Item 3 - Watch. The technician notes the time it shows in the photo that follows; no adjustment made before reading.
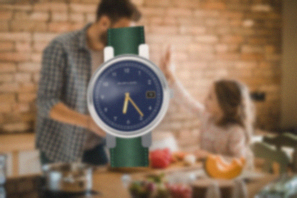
6:24
